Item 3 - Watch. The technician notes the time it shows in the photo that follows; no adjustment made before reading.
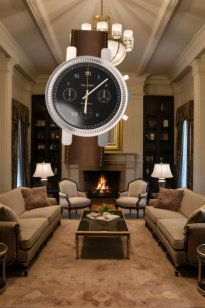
6:08
